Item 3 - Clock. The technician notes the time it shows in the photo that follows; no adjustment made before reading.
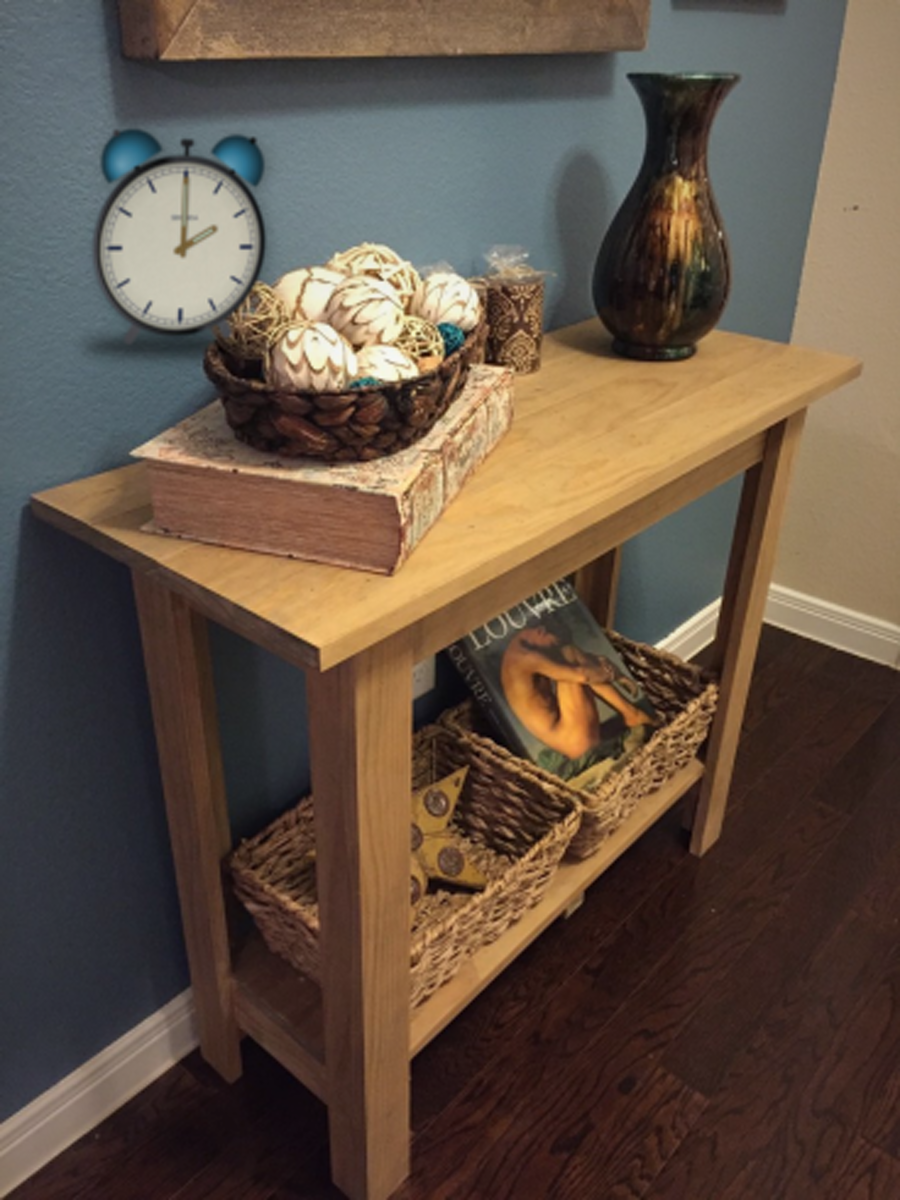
2:00
